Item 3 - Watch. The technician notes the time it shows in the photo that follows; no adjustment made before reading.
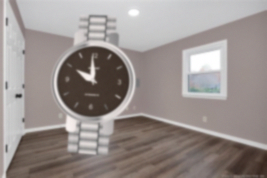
9:59
